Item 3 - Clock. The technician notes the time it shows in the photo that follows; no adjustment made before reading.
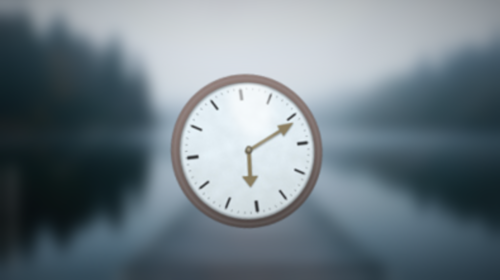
6:11
